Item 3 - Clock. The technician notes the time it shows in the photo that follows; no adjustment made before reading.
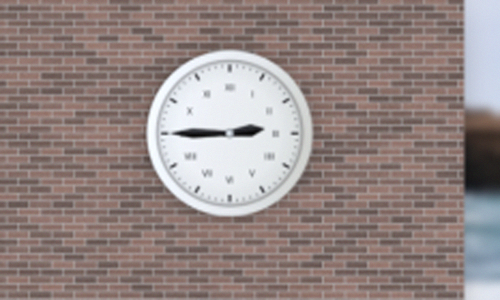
2:45
